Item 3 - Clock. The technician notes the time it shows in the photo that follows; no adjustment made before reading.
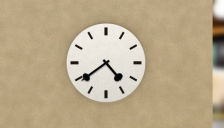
4:39
